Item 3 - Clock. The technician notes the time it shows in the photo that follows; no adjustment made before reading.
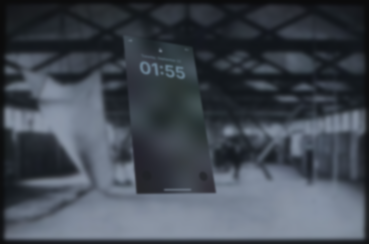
1:55
